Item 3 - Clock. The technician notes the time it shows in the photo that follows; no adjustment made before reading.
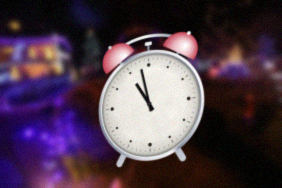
10:58
